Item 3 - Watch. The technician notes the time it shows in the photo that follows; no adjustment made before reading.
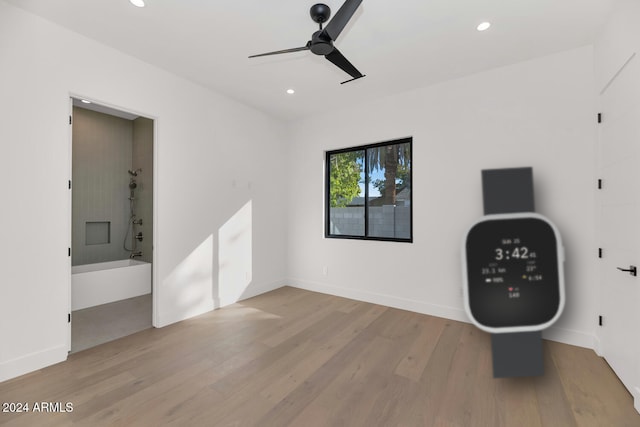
3:42
